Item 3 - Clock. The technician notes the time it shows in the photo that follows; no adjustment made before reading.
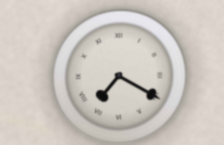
7:20
